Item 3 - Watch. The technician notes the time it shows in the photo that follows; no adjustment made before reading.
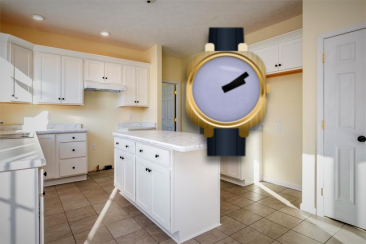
2:09
